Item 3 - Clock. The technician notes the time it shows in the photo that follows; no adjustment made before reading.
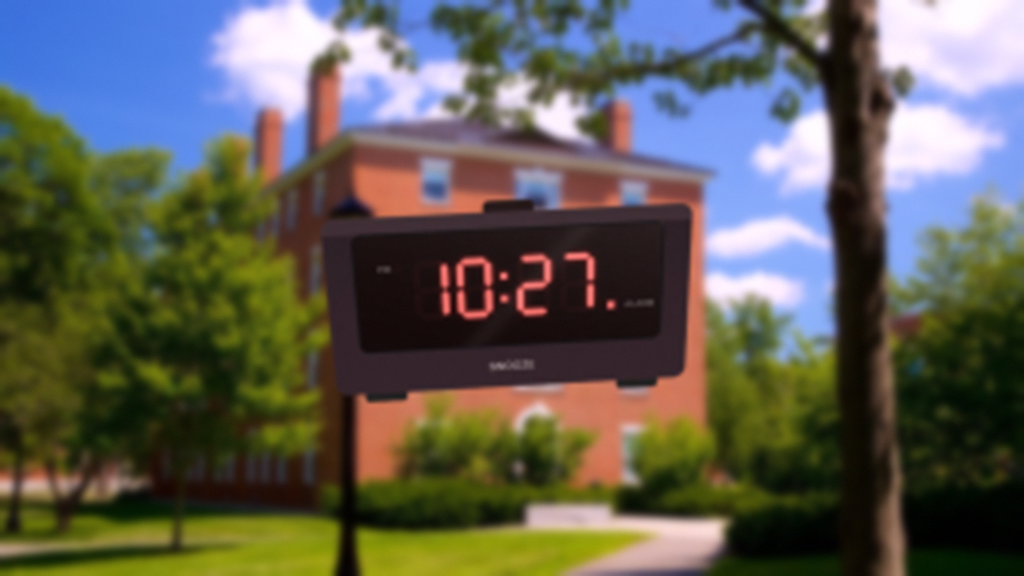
10:27
